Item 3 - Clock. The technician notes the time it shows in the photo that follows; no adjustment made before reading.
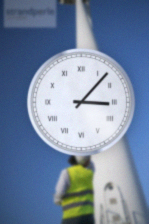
3:07
